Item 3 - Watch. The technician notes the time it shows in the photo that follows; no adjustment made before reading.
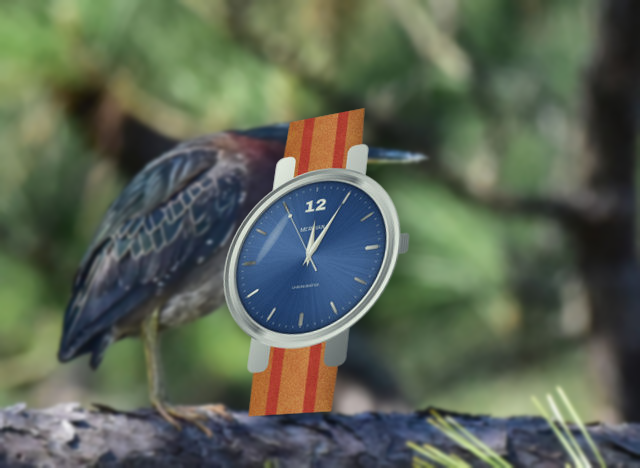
12:04:55
